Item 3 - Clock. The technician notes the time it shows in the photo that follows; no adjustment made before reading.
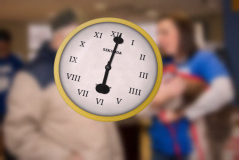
6:01
